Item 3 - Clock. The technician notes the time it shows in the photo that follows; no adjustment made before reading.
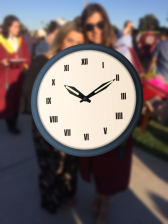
10:10
